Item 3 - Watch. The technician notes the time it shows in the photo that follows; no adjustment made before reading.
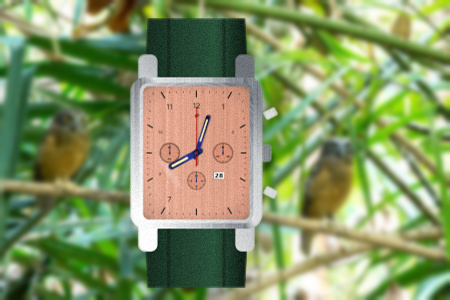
8:03
